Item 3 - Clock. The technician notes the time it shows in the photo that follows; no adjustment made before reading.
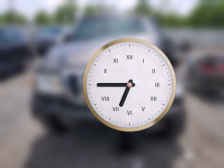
6:45
